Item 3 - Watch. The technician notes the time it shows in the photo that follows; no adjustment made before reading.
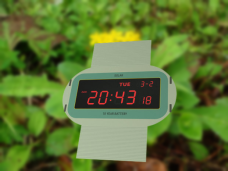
20:43:18
